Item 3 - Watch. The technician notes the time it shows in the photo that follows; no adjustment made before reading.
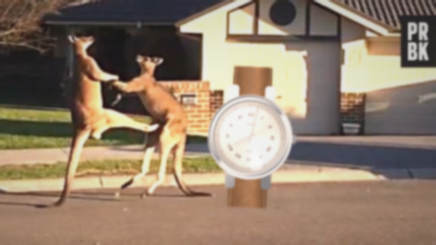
8:02
